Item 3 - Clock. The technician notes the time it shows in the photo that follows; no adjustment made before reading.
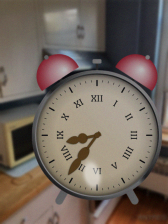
8:36
